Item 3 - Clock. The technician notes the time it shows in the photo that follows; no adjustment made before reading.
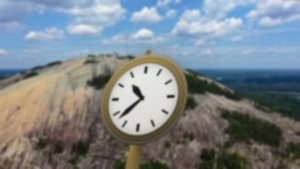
10:38
